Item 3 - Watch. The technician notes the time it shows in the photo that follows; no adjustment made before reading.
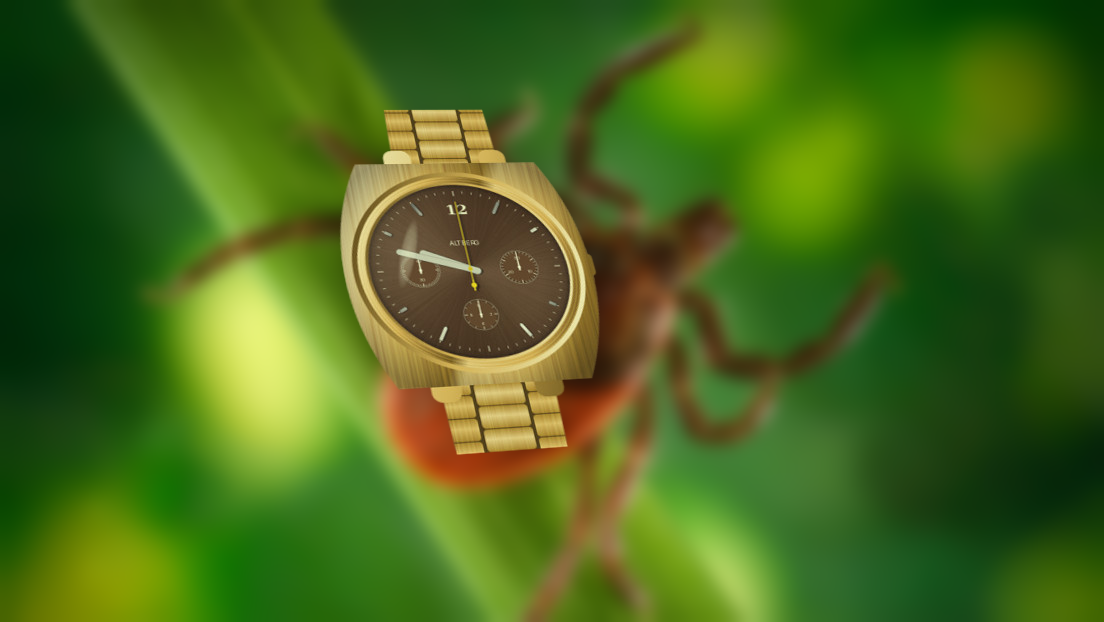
9:48
